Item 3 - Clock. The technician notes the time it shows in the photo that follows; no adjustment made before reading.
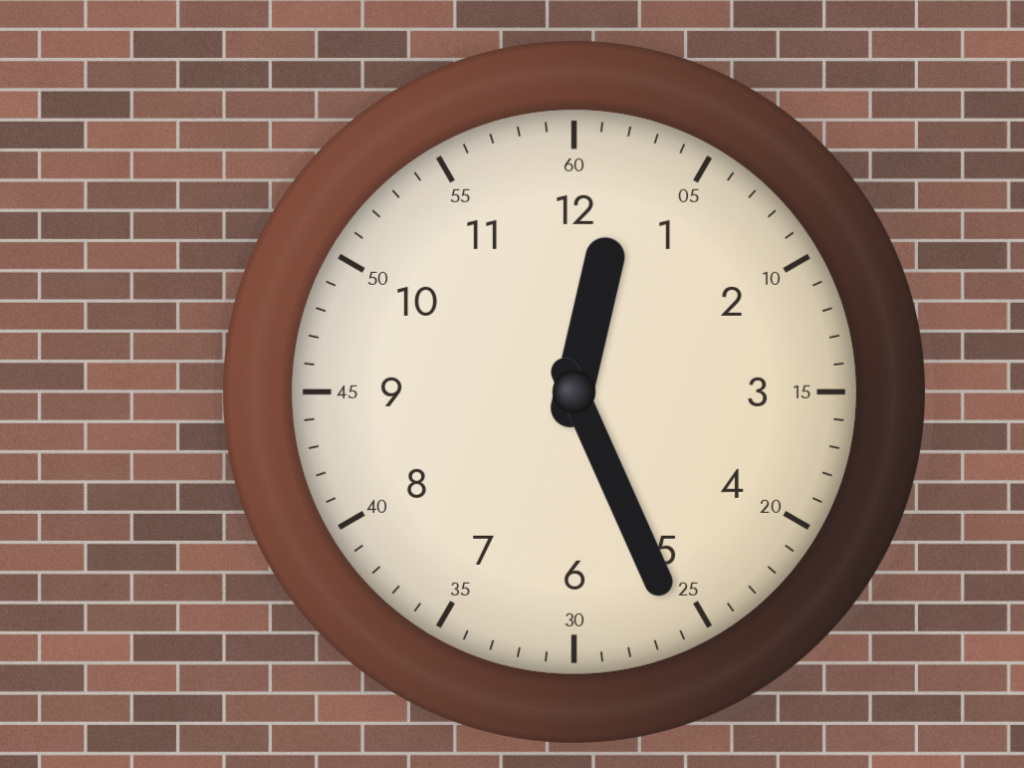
12:26
